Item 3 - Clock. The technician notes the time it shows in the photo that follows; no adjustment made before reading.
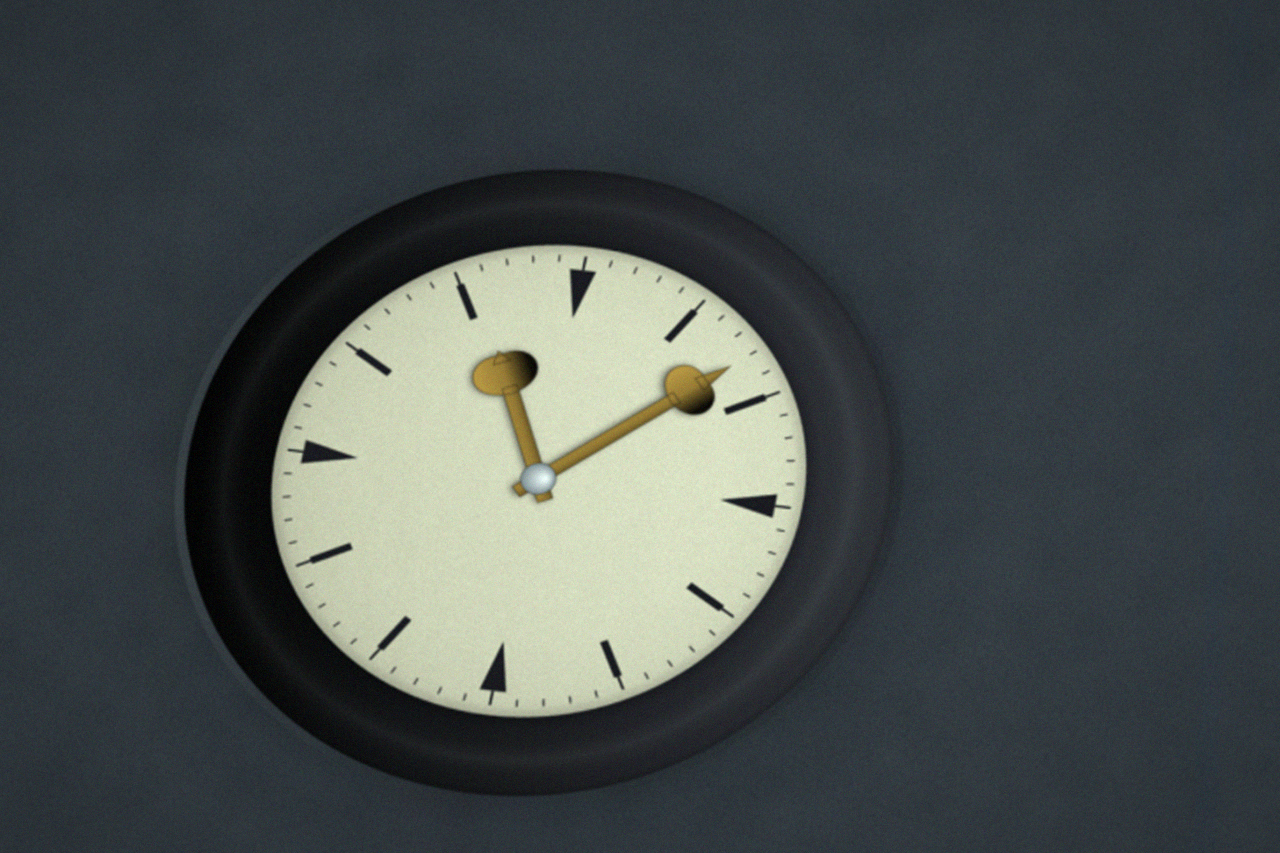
11:08
